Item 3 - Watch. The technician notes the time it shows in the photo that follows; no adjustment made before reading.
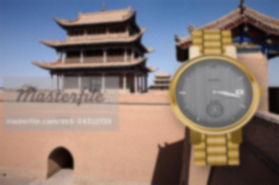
3:17
